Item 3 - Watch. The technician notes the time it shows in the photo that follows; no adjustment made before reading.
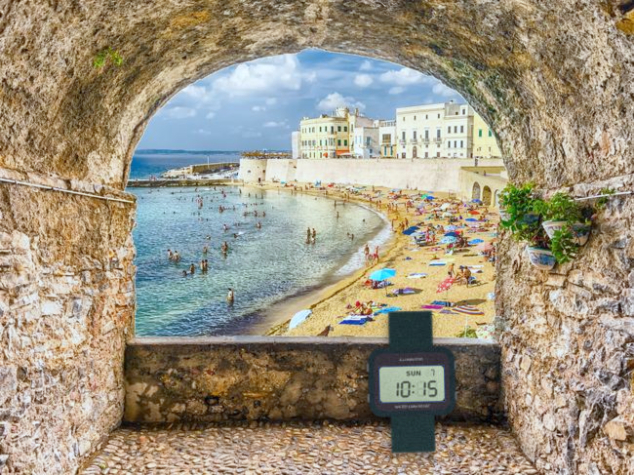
10:15
